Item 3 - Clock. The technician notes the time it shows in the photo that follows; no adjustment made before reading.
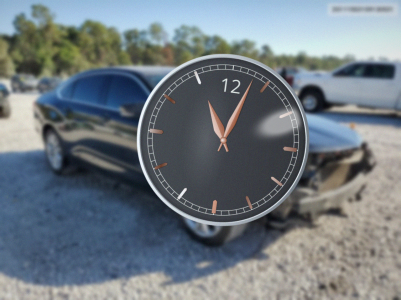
11:03
